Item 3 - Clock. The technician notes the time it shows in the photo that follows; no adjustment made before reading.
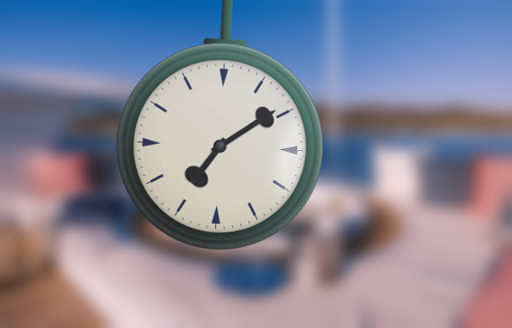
7:09
